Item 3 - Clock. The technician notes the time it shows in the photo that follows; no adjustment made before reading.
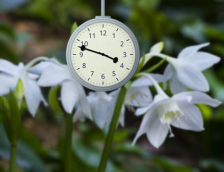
3:48
